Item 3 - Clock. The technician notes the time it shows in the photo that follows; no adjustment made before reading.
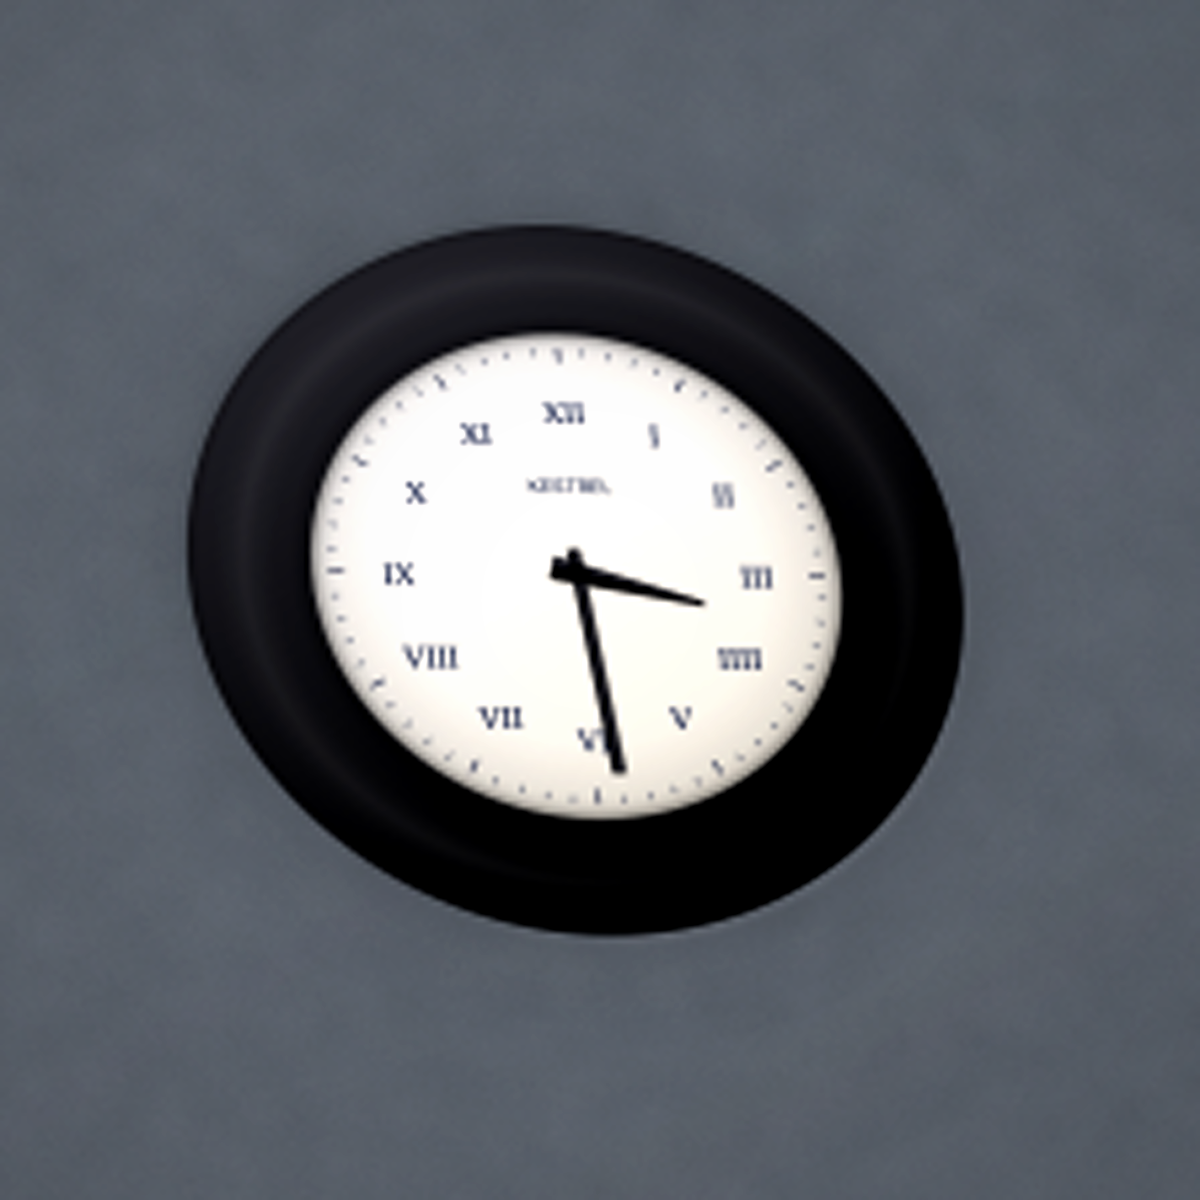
3:29
